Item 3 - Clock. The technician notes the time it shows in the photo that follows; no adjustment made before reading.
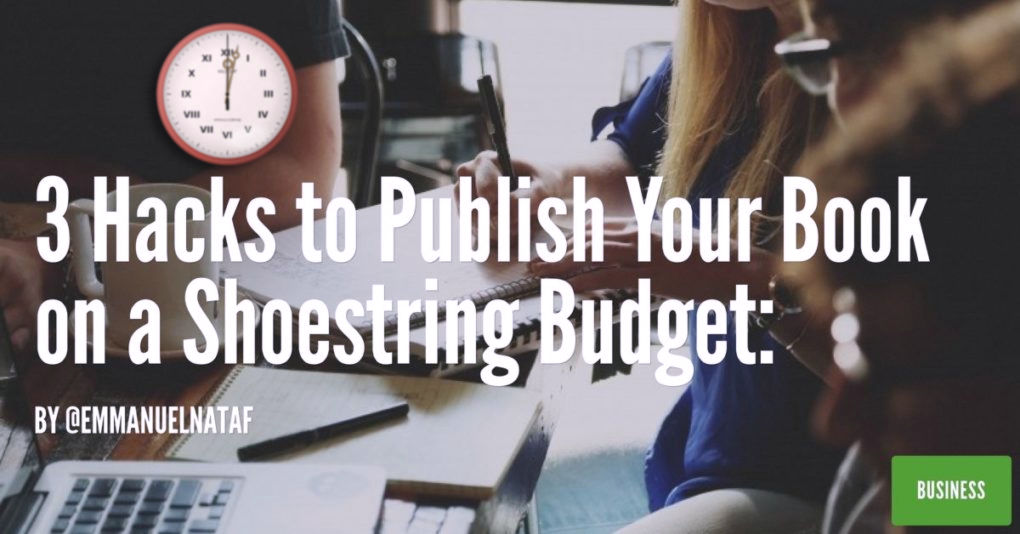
12:02:00
